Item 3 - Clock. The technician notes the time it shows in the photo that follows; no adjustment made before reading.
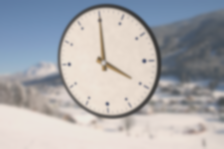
4:00
